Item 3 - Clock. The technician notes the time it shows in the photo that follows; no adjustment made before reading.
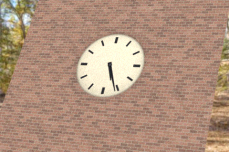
5:26
